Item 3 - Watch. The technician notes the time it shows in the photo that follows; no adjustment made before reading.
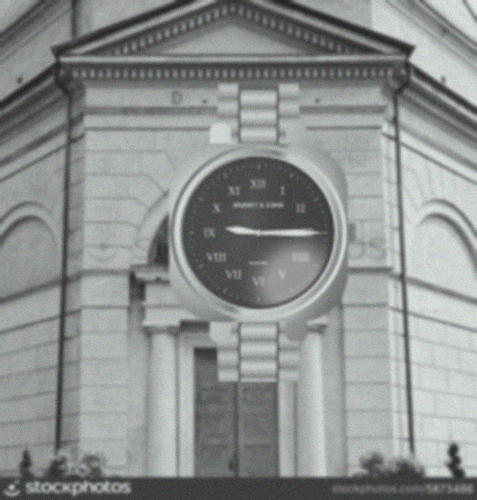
9:15
